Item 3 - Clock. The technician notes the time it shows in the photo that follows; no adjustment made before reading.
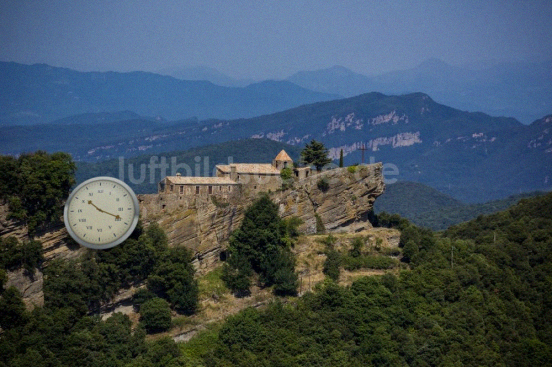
10:19
